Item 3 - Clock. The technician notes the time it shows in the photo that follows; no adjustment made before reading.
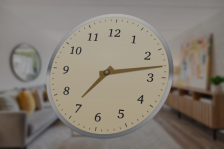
7:13
